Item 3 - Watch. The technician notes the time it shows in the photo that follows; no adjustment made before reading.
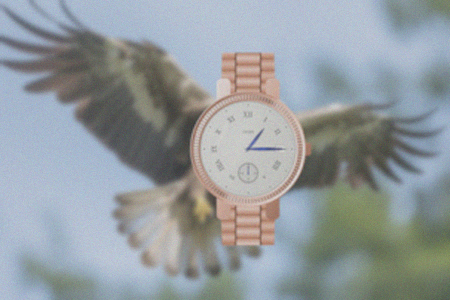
1:15
